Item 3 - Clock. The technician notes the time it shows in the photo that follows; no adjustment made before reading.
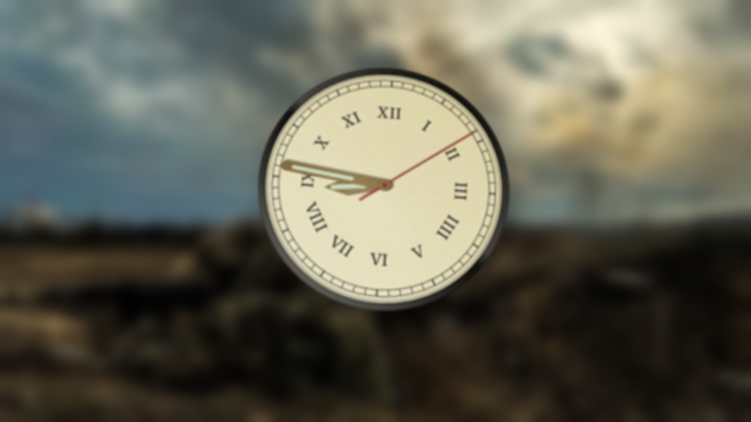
8:46:09
